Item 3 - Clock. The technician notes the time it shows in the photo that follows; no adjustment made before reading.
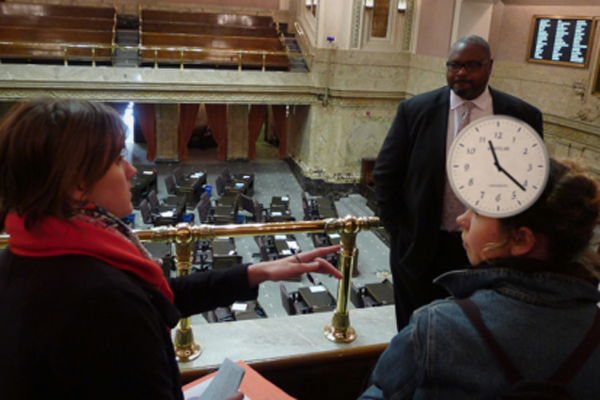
11:22
